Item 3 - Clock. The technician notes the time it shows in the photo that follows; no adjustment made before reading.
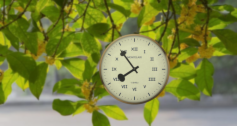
7:54
